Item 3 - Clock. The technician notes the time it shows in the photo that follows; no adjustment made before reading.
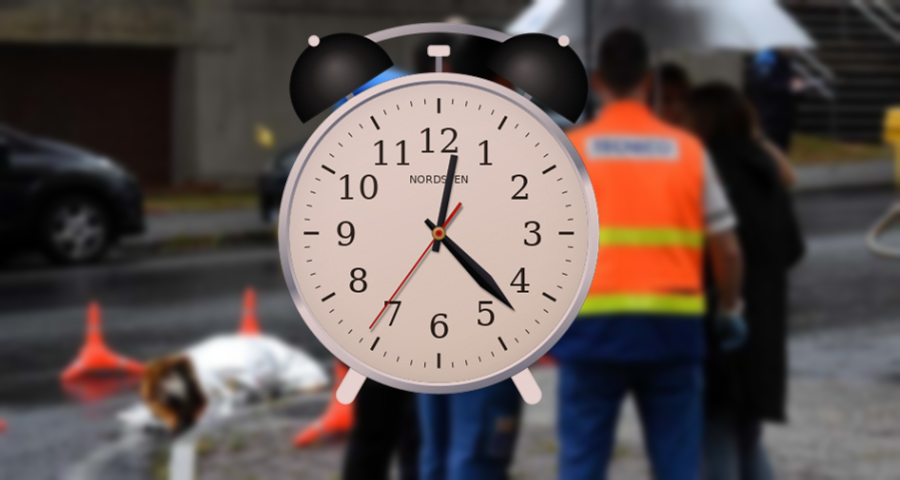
12:22:36
